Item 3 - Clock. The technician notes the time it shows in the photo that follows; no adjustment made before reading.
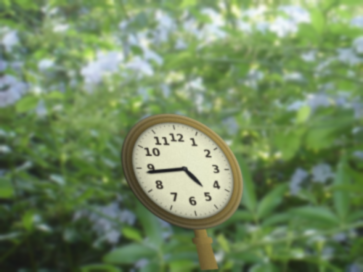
4:44
